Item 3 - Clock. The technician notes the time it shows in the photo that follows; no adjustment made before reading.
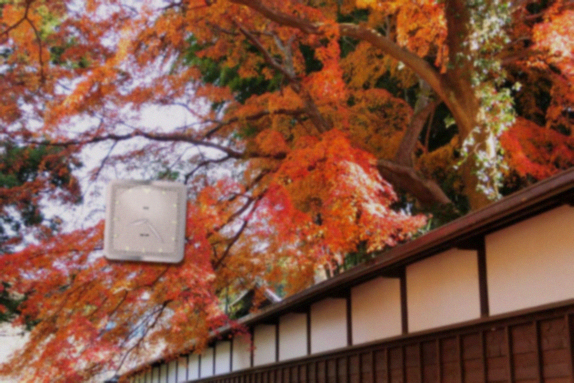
8:23
